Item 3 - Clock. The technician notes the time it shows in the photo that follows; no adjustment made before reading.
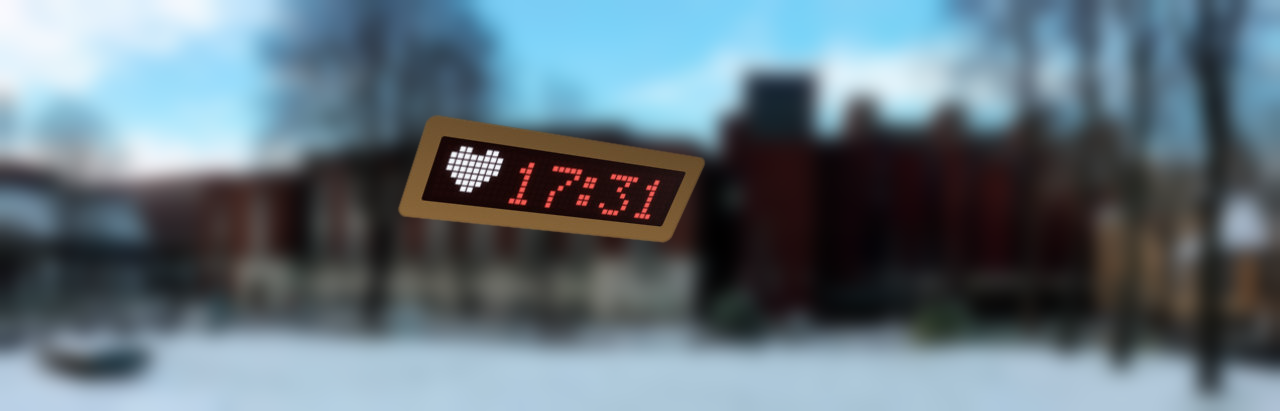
17:31
